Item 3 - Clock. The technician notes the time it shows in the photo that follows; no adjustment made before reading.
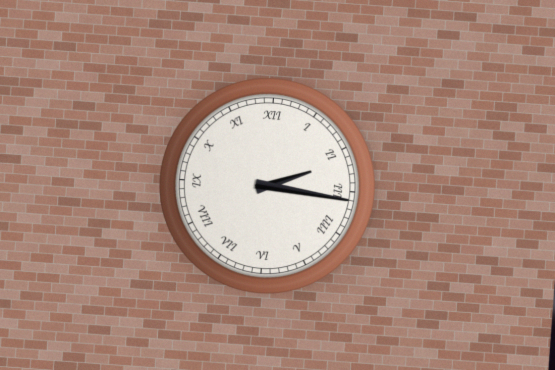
2:16
